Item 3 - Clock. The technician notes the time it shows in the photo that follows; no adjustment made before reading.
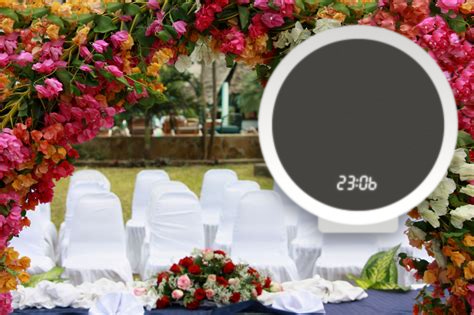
23:06
